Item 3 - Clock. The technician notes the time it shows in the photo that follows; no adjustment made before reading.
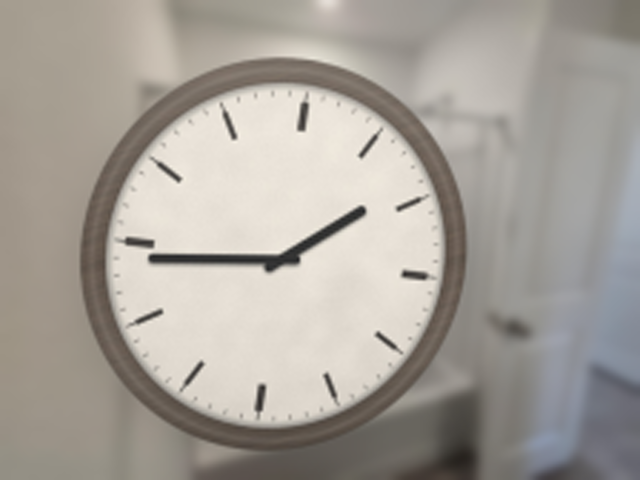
1:44
